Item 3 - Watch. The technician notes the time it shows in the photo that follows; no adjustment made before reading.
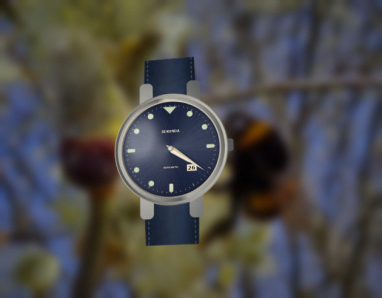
4:21
